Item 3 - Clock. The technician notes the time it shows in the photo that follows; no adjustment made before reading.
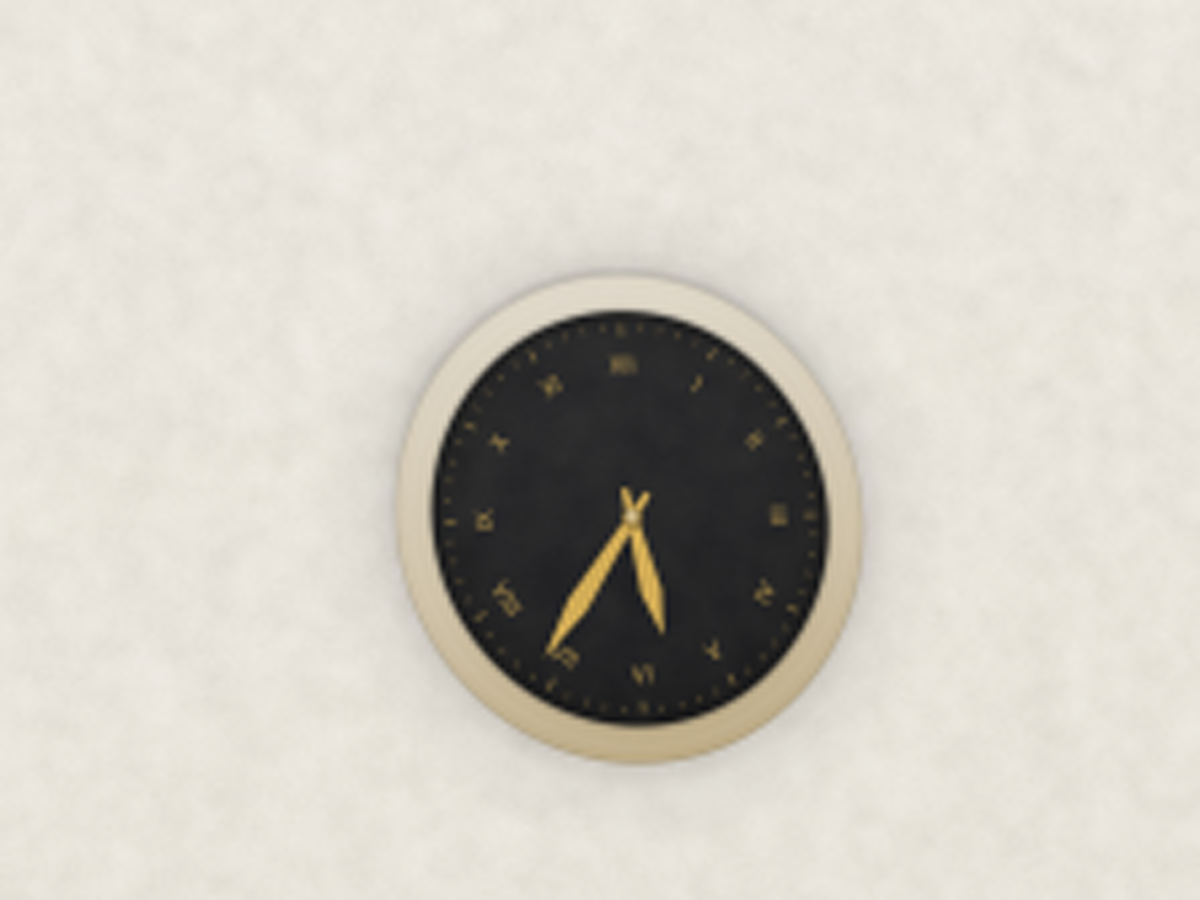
5:36
